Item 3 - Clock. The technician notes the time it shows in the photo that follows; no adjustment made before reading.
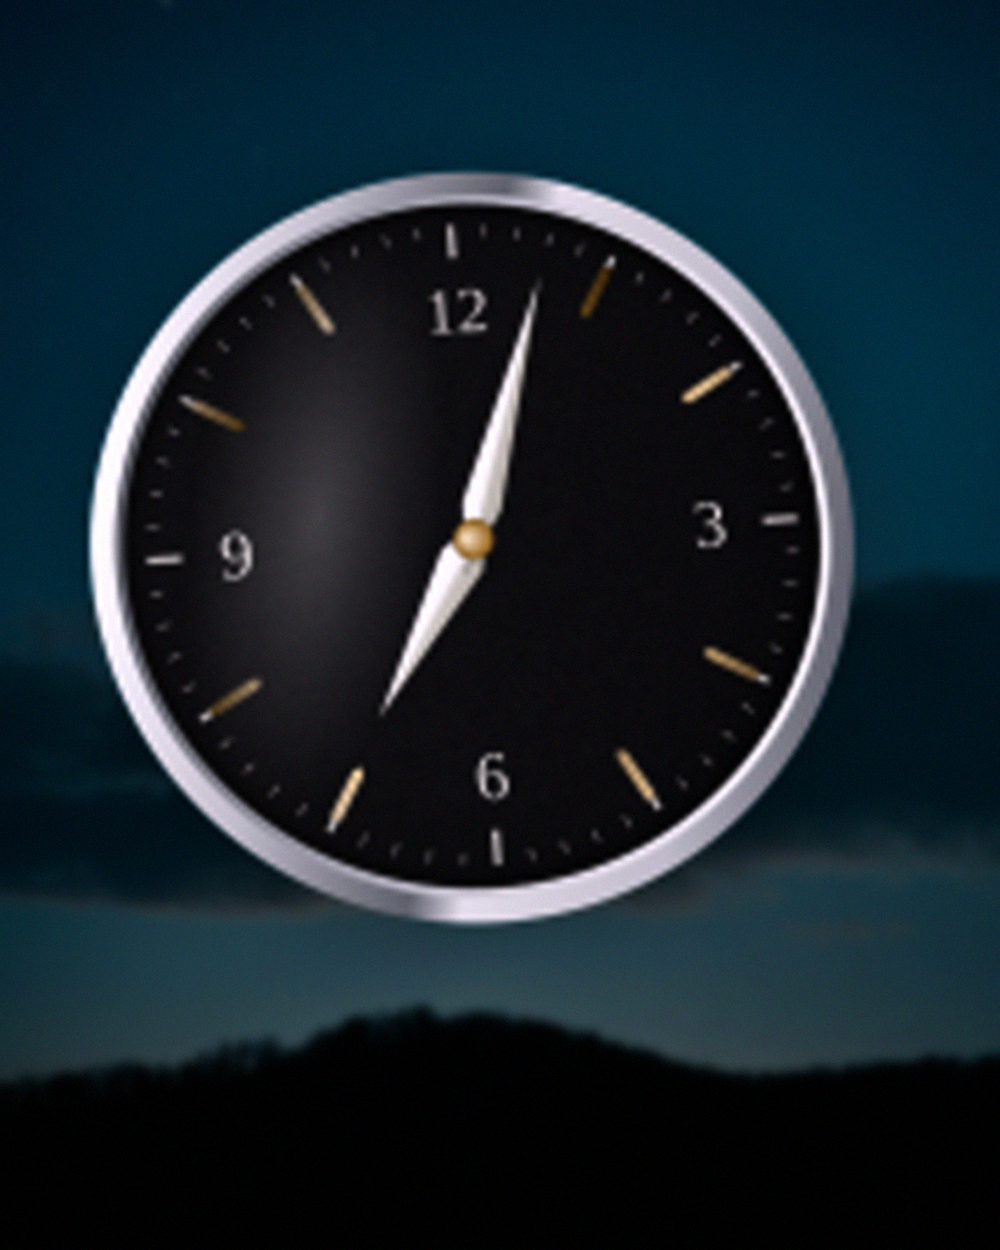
7:03
